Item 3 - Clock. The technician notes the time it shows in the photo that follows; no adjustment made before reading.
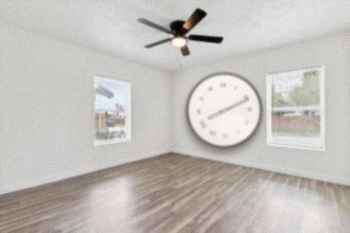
8:11
